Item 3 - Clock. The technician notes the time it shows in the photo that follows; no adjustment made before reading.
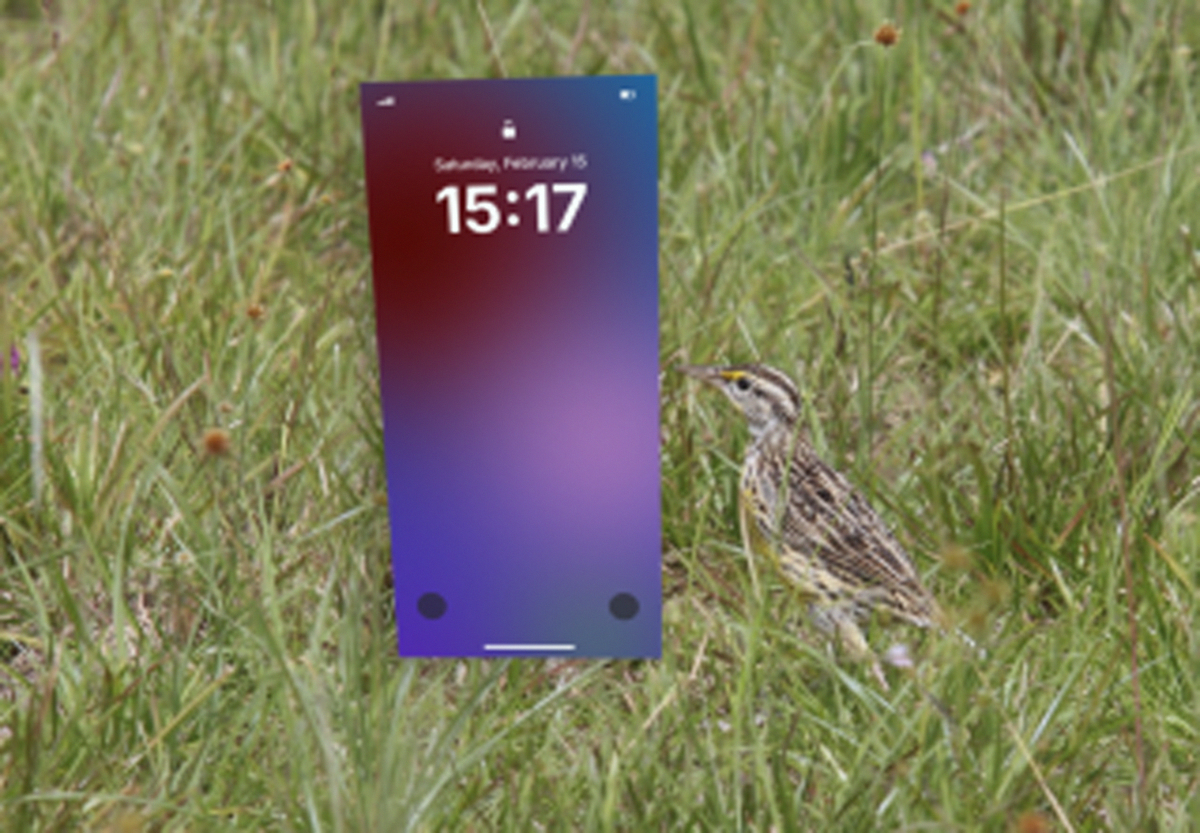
15:17
